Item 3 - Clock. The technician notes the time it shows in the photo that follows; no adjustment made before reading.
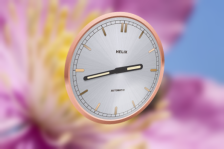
2:43
